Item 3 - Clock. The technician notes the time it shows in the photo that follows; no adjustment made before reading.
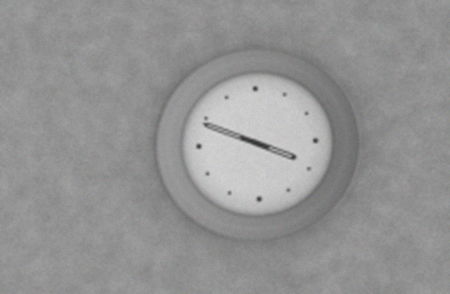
3:49
